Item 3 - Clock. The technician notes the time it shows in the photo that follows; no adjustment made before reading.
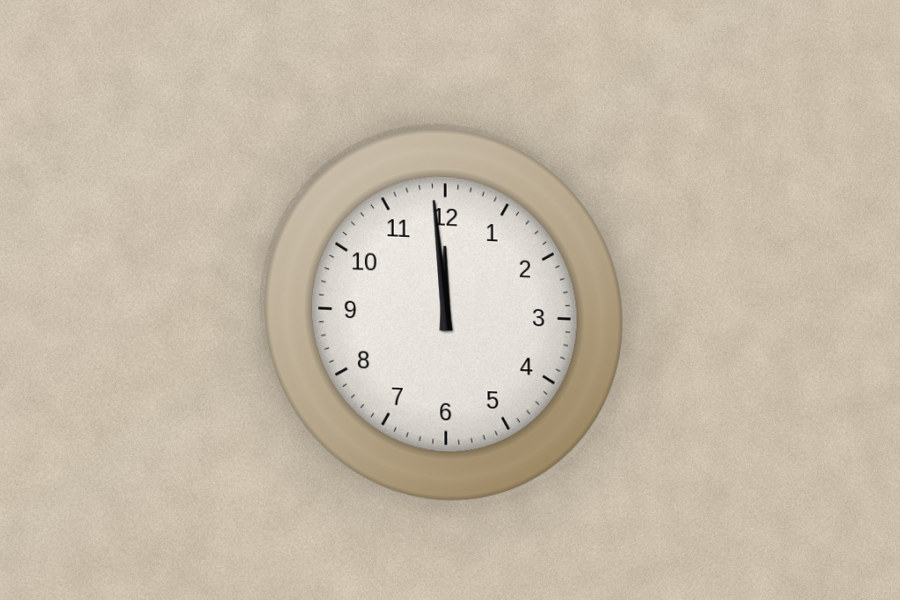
11:59
